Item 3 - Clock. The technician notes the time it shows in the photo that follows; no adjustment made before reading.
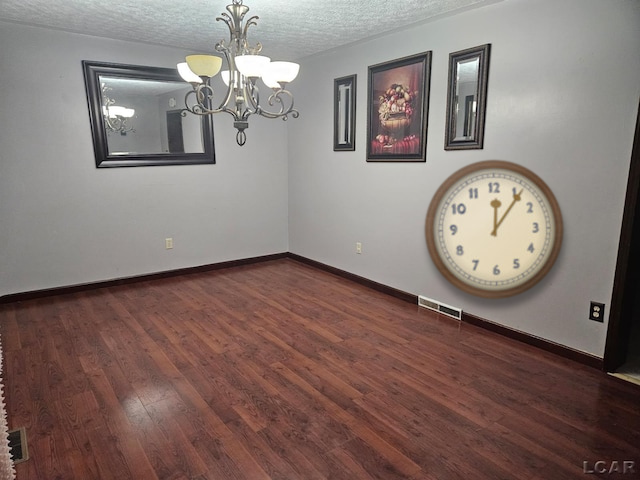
12:06
